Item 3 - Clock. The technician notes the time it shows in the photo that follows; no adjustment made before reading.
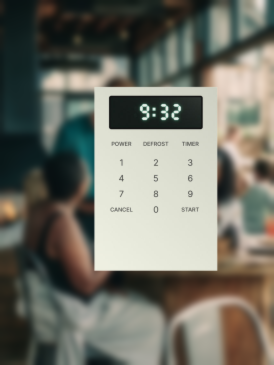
9:32
